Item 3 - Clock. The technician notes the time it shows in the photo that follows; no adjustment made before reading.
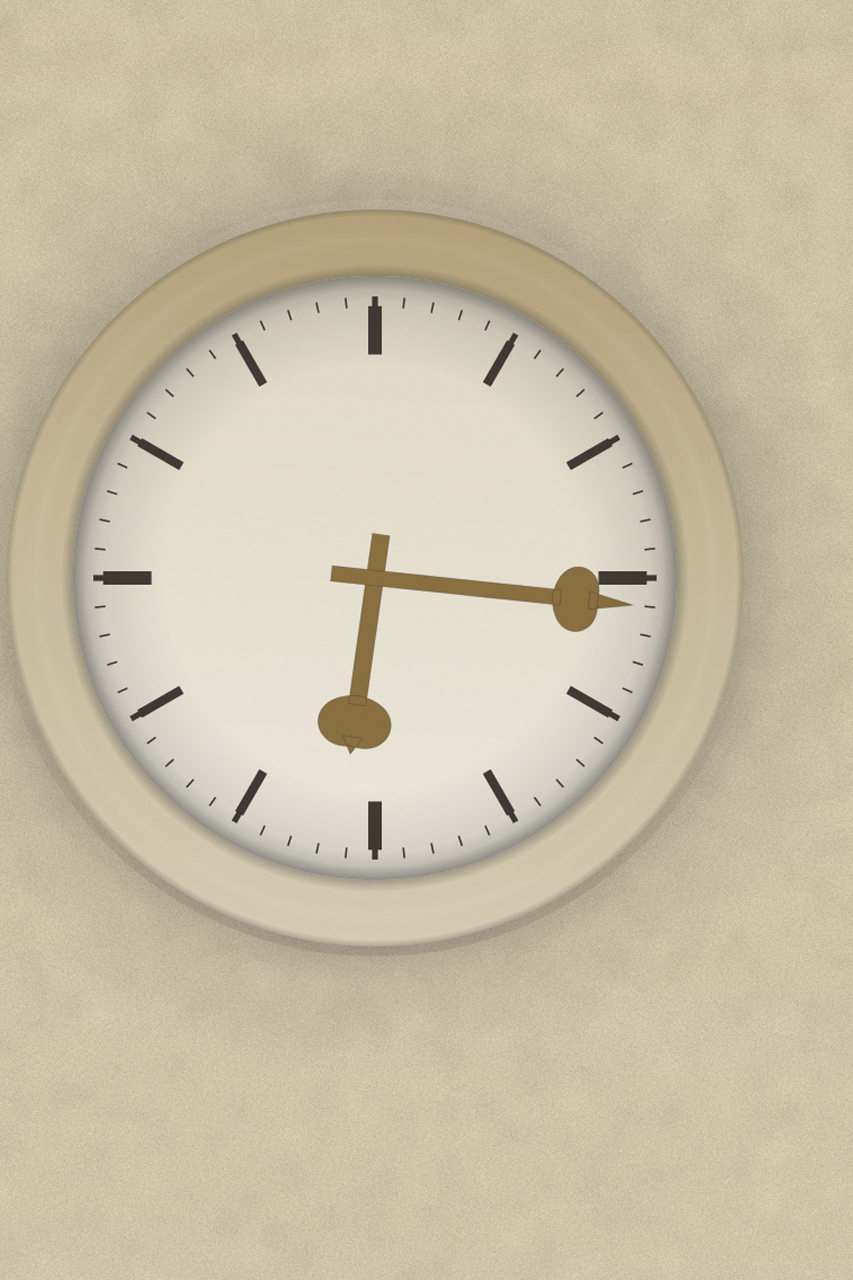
6:16
